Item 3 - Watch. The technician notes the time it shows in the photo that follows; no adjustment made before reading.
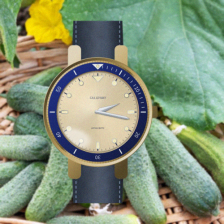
2:17
